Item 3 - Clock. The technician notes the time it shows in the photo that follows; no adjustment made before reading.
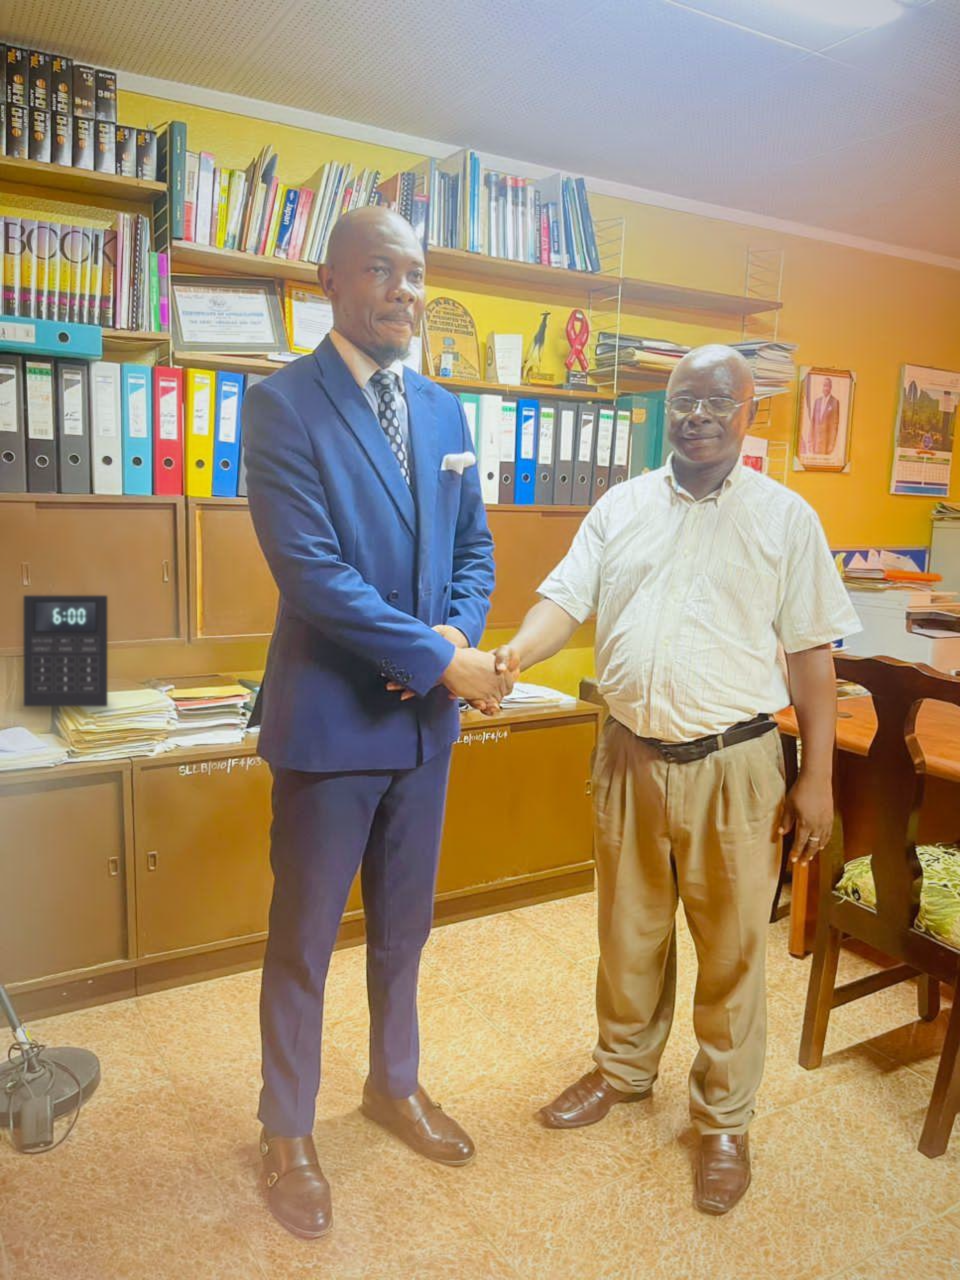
6:00
